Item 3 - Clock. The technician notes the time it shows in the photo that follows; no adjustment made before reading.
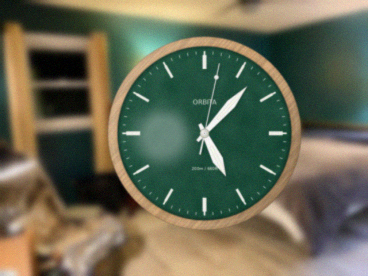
5:07:02
